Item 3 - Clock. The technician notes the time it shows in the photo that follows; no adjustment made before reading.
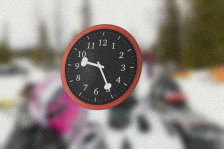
9:25
